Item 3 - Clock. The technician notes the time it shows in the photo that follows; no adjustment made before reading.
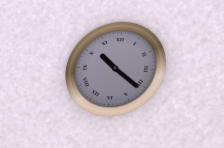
10:21
